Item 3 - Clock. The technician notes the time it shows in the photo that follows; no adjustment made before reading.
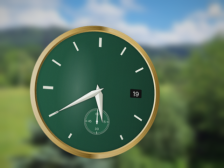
5:40
